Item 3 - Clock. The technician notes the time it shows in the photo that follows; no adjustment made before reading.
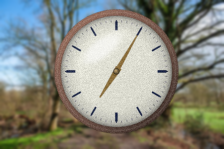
7:05
